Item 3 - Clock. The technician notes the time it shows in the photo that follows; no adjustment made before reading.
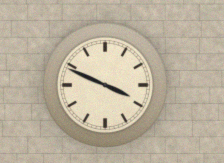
3:49
